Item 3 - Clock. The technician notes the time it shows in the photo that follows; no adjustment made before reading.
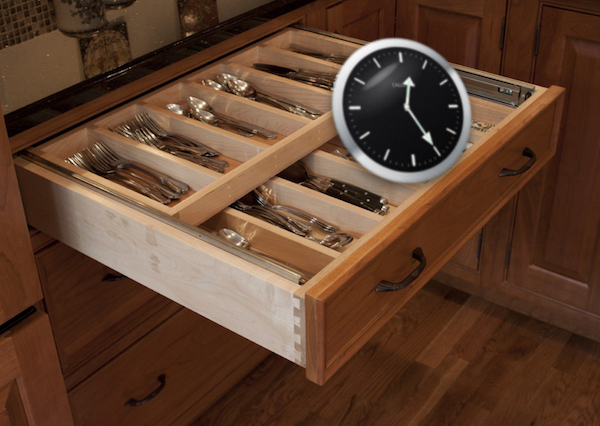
12:25
